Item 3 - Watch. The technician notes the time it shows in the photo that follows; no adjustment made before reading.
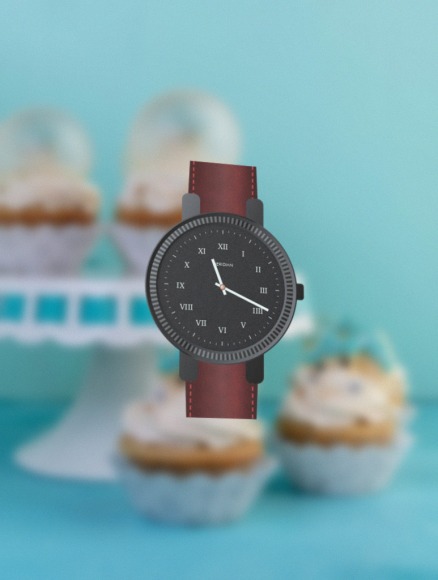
11:19
